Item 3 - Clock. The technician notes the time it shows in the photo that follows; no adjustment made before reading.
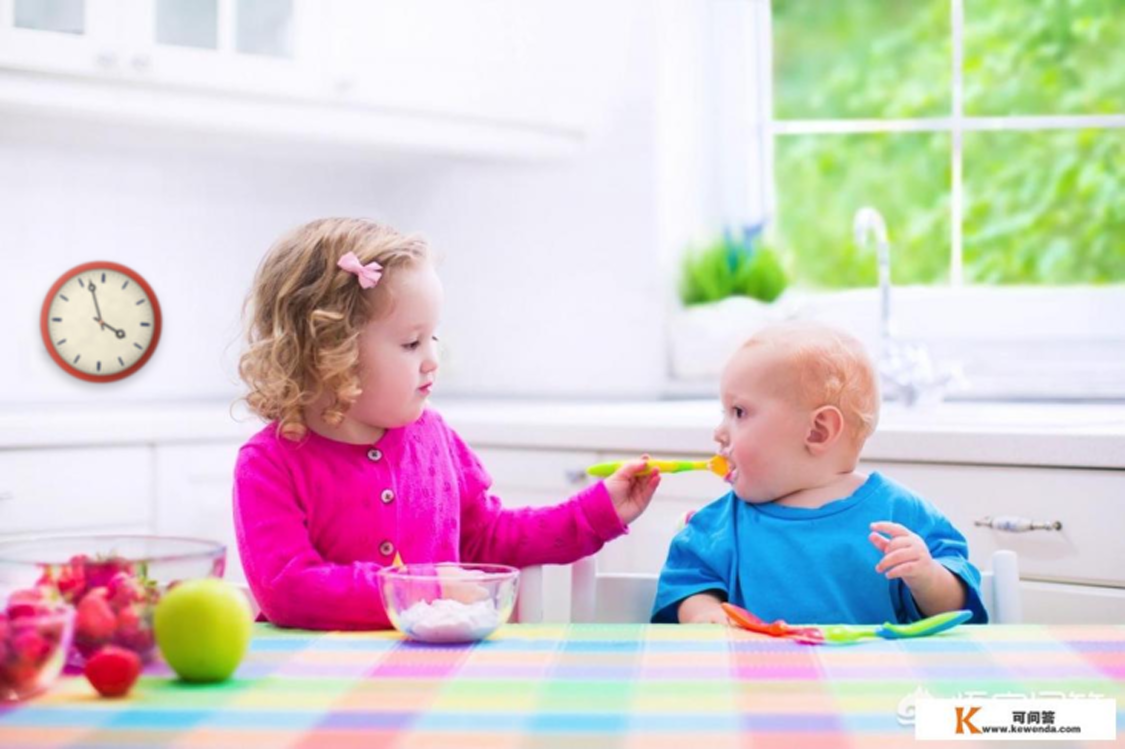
3:57
